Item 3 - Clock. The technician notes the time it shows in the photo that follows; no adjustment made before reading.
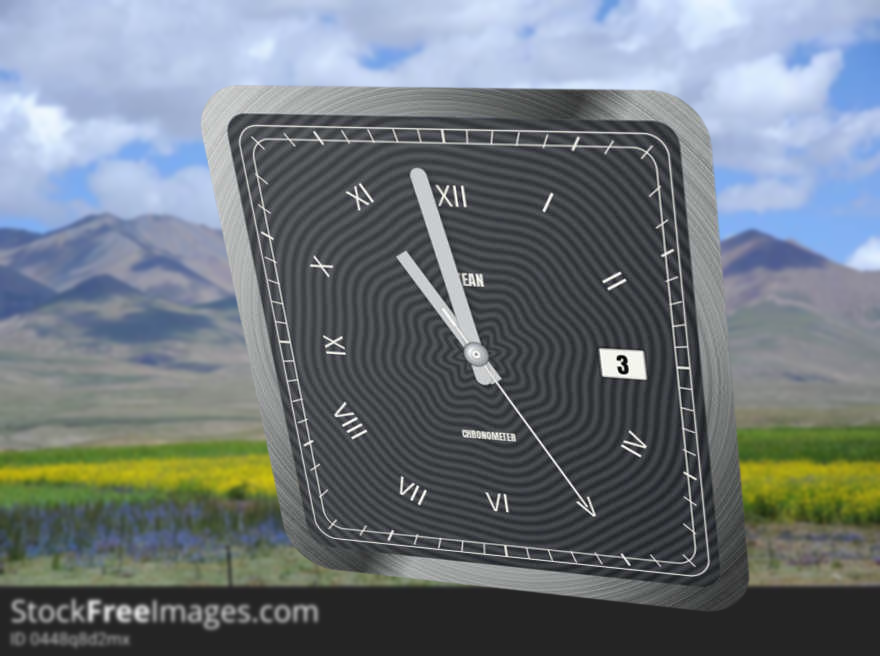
10:58:25
